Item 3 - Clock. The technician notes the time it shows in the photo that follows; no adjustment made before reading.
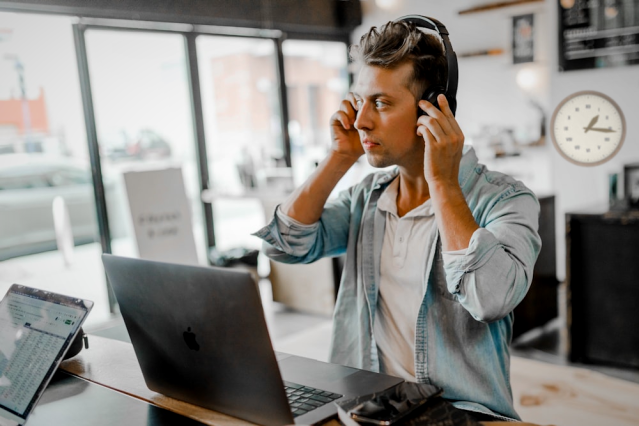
1:16
